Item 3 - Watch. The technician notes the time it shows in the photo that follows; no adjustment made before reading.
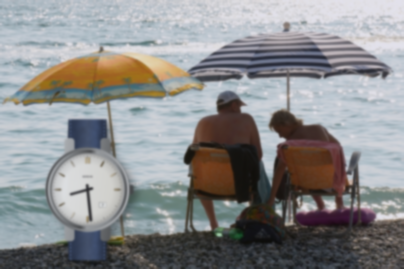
8:29
